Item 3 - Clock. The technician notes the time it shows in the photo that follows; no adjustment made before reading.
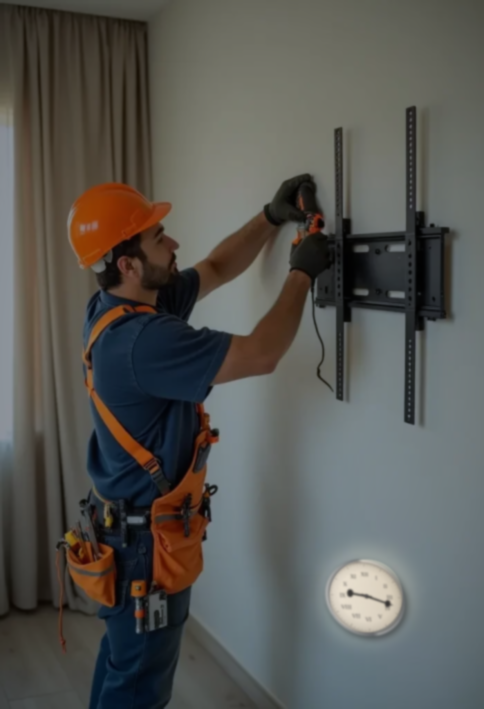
9:18
